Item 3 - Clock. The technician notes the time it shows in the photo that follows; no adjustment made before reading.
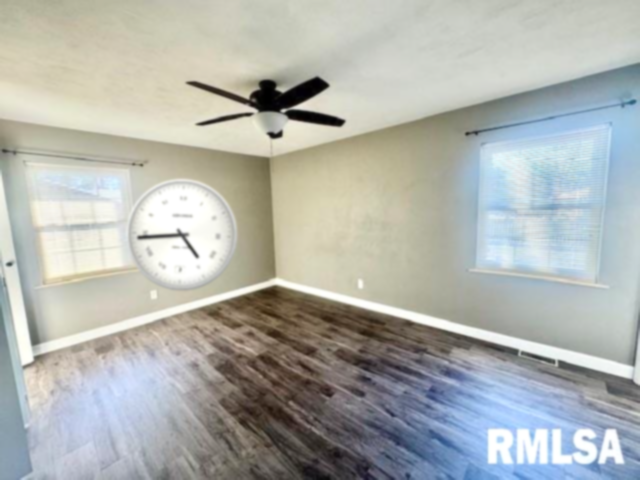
4:44
